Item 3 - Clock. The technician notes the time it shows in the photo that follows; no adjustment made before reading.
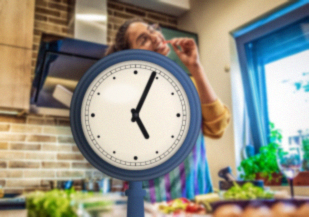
5:04
